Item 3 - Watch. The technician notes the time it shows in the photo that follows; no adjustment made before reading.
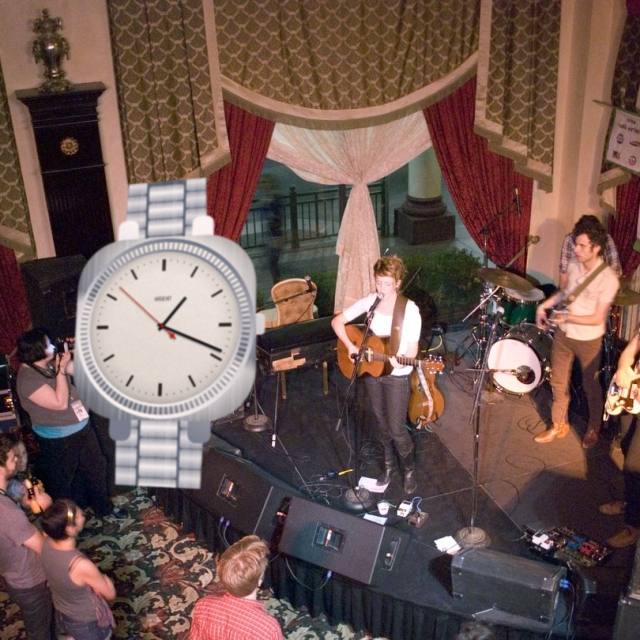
1:18:52
